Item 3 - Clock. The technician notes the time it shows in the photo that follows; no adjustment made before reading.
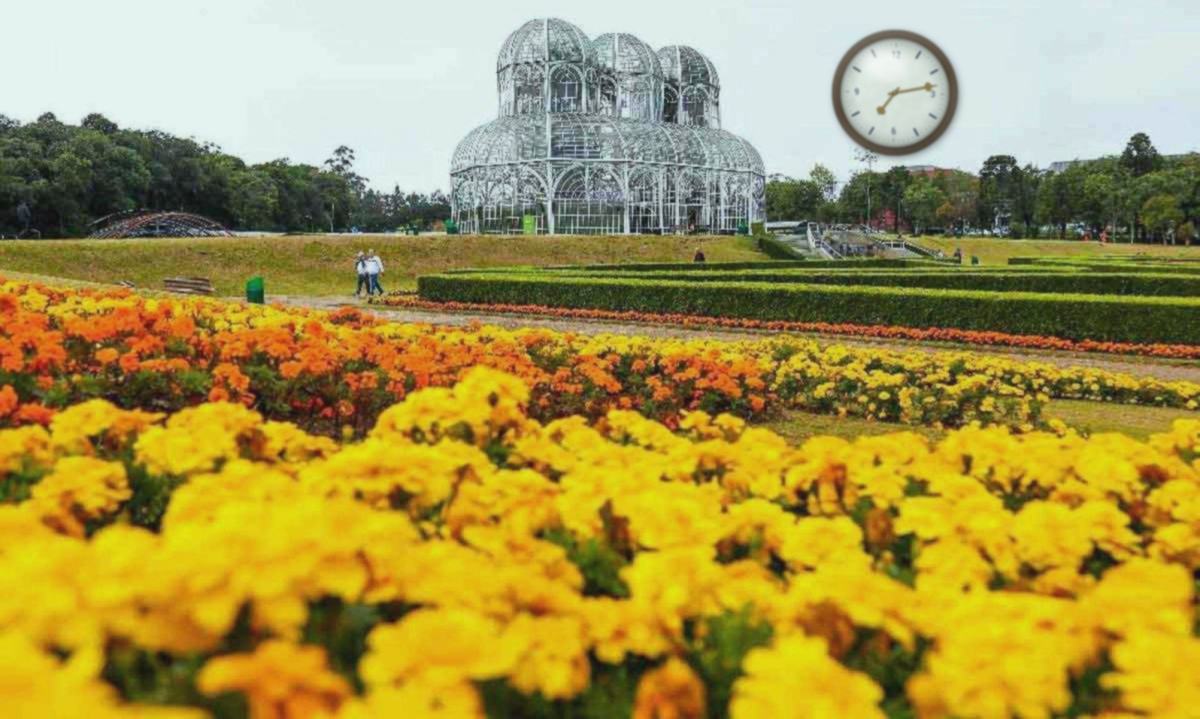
7:13
